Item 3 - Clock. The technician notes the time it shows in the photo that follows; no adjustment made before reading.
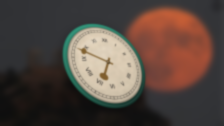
6:48
